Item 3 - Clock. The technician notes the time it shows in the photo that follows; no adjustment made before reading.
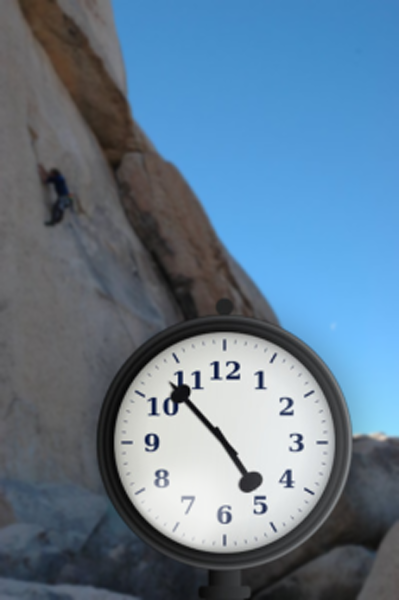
4:53
